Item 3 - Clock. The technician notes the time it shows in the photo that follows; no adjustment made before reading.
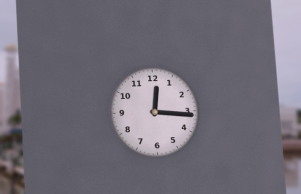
12:16
